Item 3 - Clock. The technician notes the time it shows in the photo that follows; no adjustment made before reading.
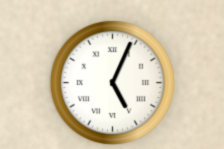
5:04
